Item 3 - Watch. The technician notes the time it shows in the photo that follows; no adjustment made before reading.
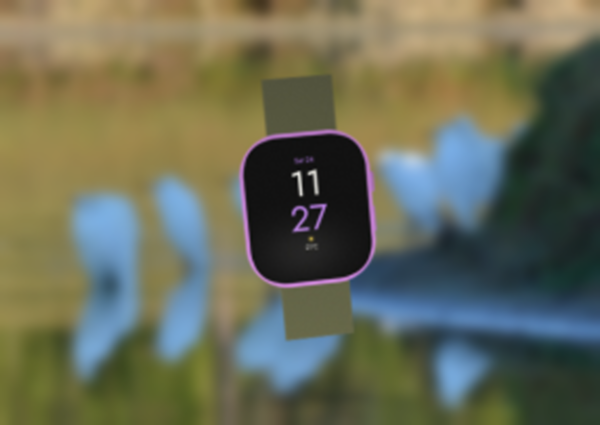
11:27
